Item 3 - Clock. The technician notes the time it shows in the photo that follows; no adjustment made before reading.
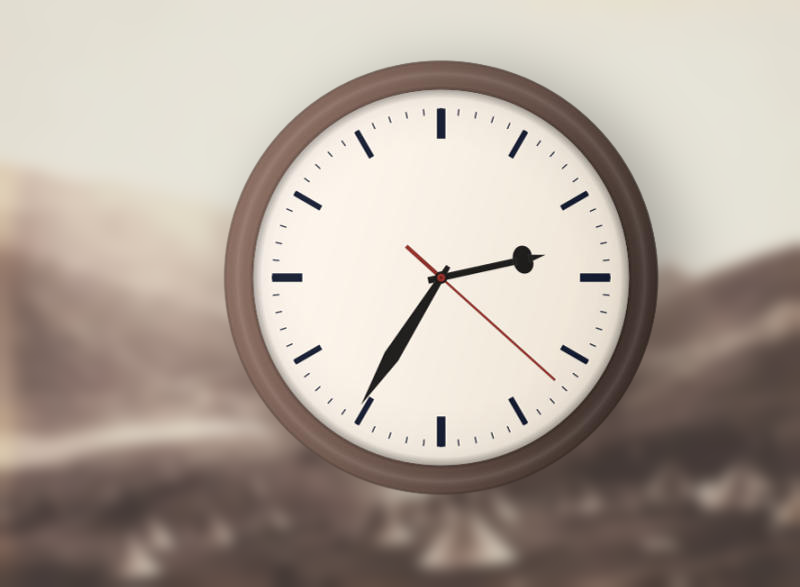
2:35:22
